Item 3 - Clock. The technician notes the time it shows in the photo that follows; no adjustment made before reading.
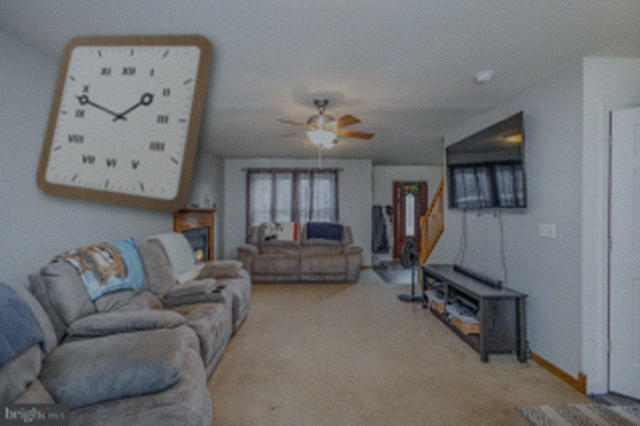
1:48
